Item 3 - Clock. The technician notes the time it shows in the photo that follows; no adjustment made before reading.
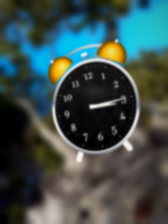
3:15
